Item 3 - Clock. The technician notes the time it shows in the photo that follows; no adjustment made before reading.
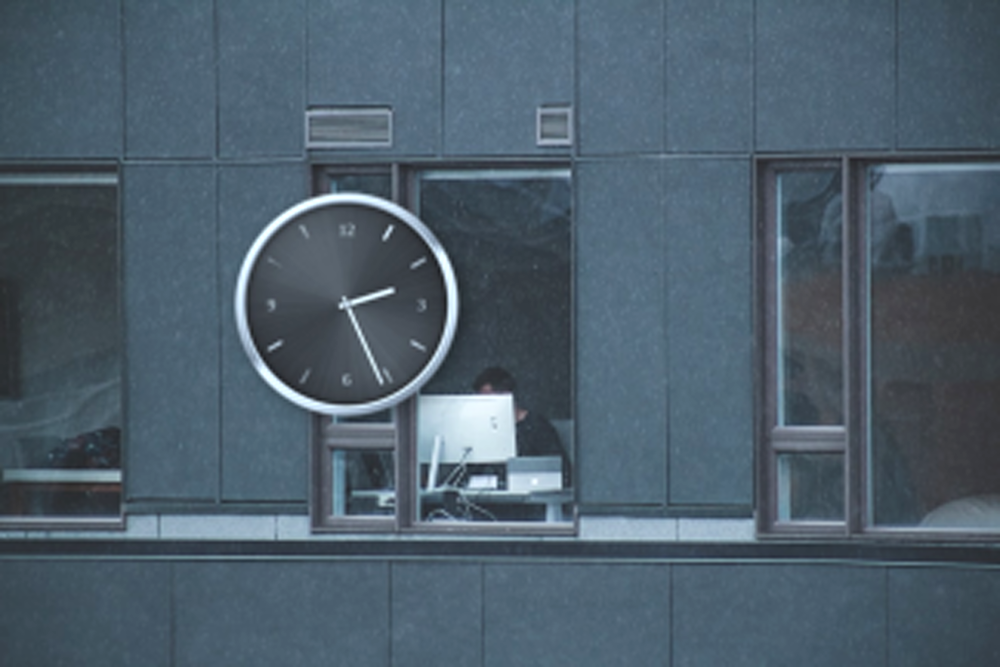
2:26
